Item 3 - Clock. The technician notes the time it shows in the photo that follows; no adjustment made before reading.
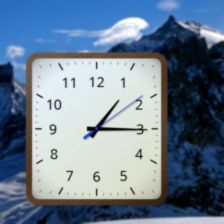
1:15:09
